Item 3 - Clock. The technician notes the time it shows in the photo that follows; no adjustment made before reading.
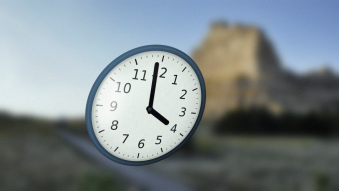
3:59
